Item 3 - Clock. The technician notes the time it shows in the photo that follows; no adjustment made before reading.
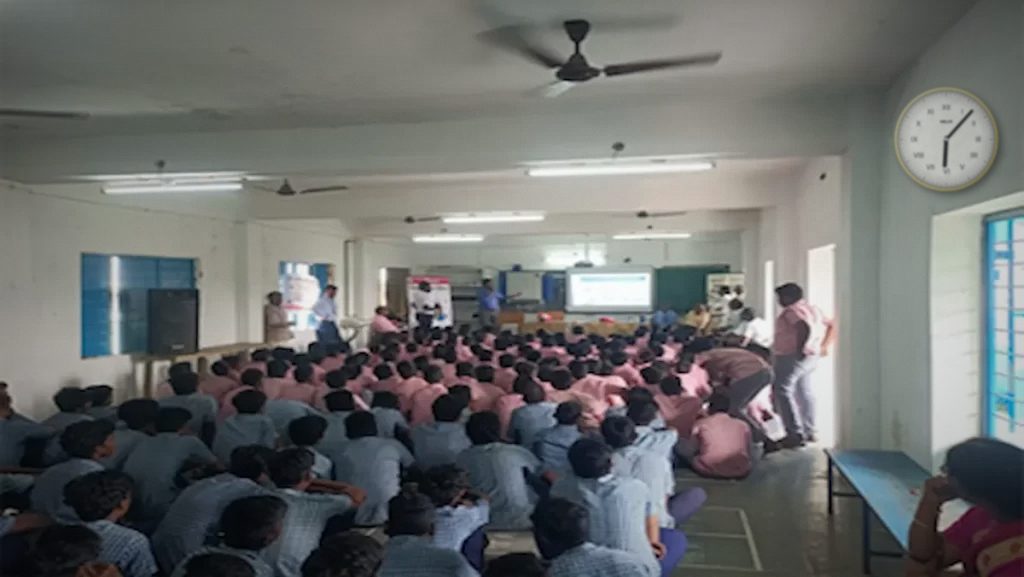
6:07
